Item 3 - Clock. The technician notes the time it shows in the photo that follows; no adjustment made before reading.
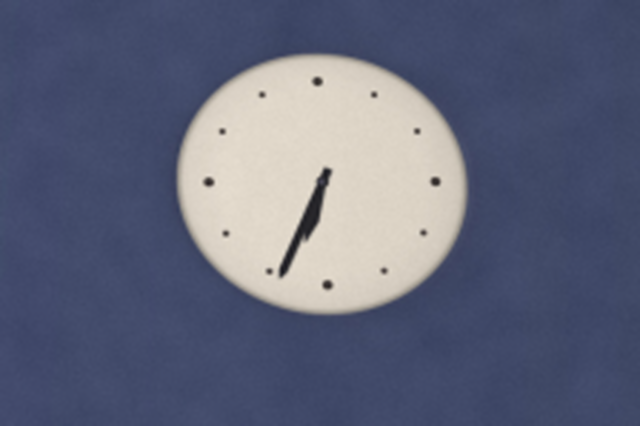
6:34
